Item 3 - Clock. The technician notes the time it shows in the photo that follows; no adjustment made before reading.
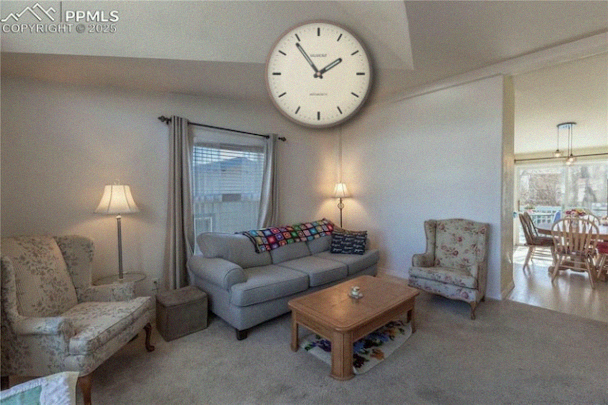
1:54
